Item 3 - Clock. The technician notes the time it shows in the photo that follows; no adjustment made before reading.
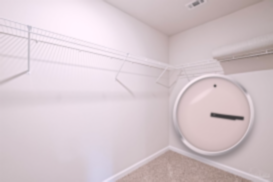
3:16
